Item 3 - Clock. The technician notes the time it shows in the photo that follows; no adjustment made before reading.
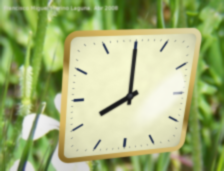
8:00
